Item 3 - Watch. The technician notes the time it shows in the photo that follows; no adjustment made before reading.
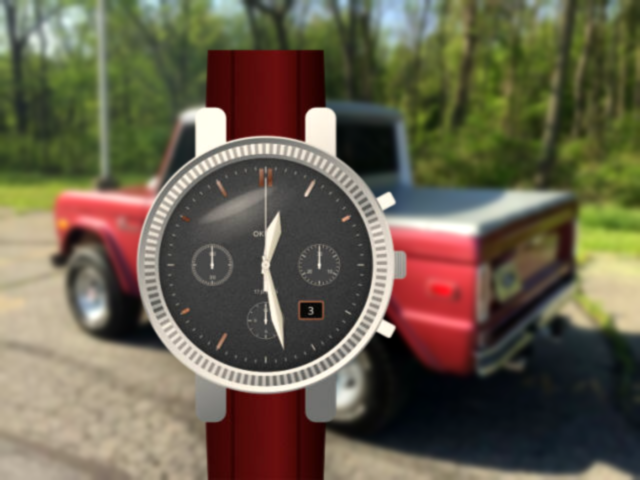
12:28
